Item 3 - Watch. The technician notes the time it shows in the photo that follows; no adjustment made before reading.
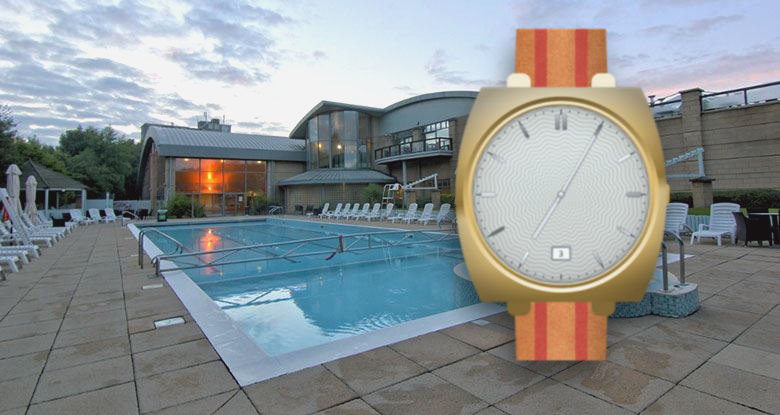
7:05
